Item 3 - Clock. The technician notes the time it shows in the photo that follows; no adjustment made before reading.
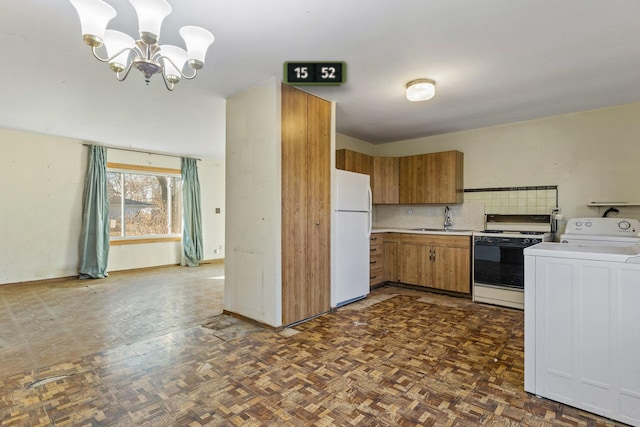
15:52
